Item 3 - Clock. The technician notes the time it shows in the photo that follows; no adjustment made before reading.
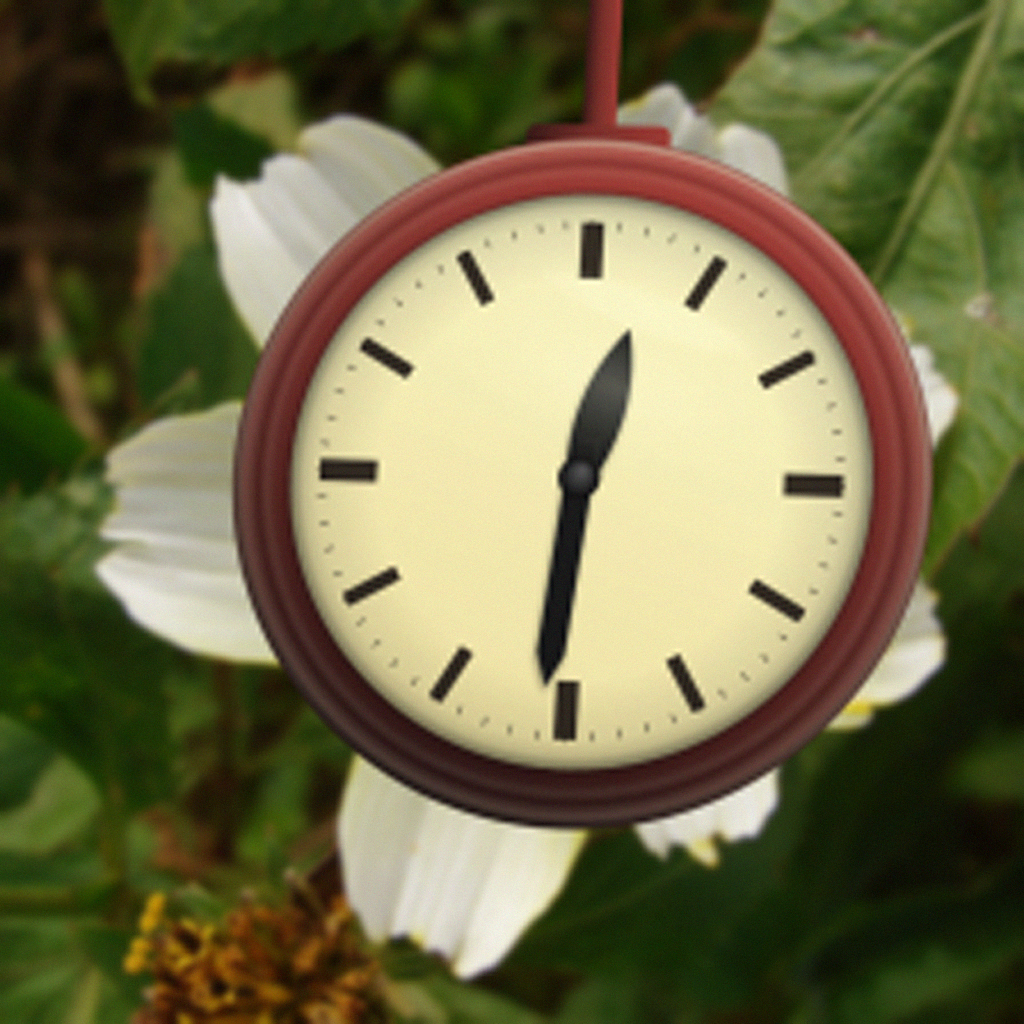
12:31
